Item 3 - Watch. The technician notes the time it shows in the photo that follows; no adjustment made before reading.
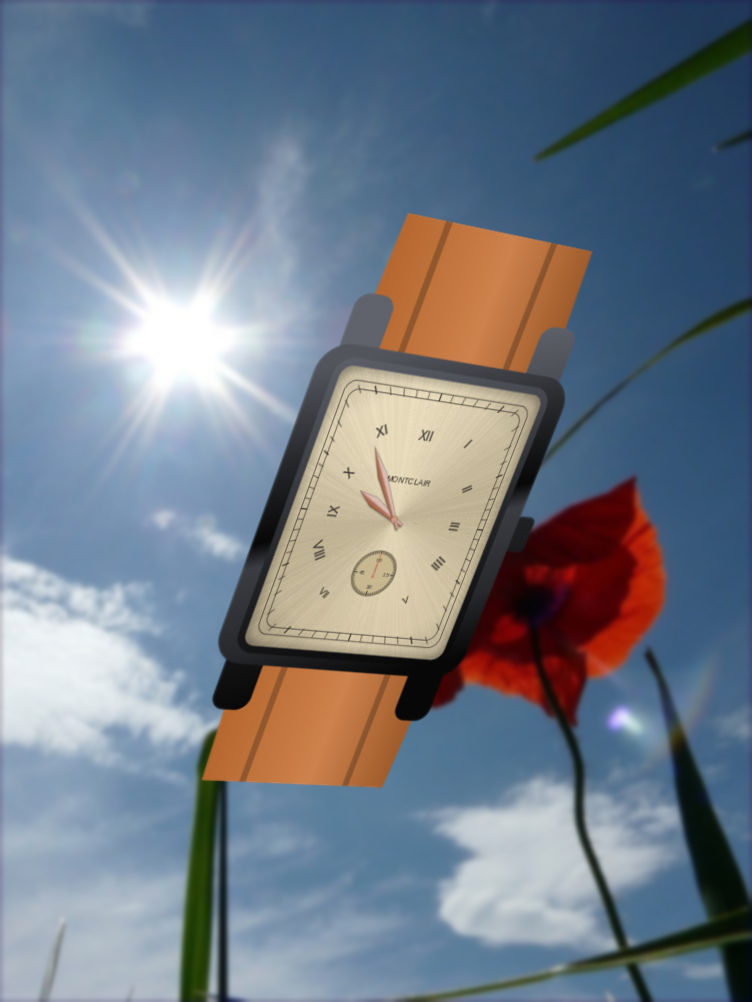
9:54
